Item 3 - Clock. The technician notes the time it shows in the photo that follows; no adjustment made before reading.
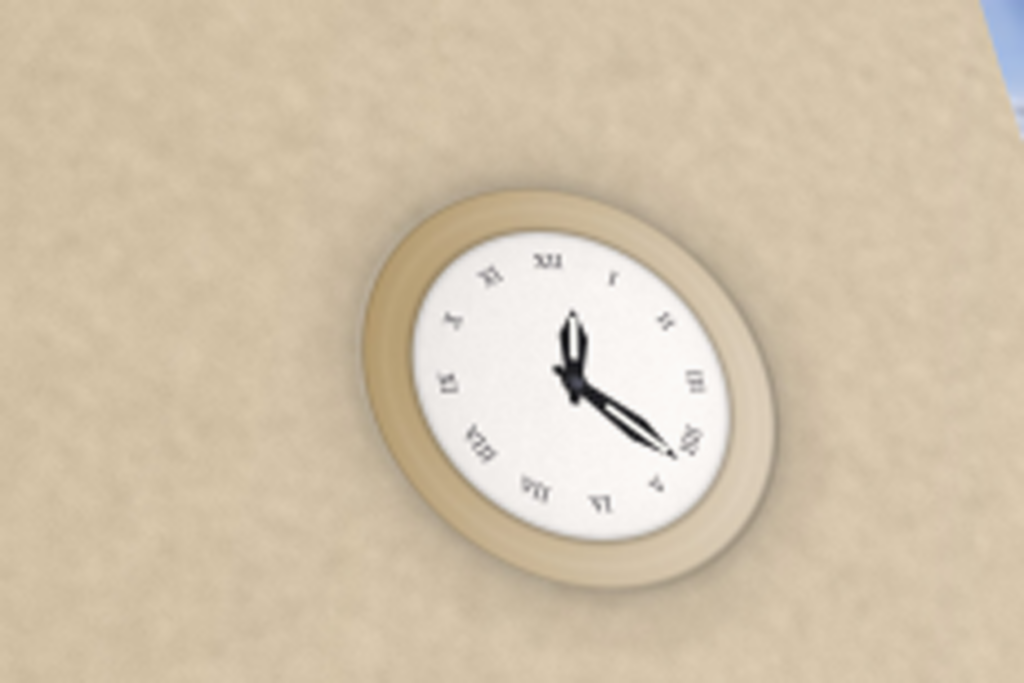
12:22
